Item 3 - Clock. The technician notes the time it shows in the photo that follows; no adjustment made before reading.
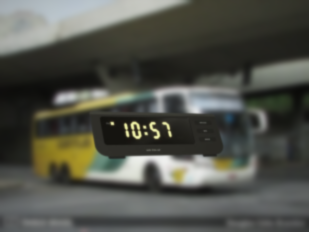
10:57
